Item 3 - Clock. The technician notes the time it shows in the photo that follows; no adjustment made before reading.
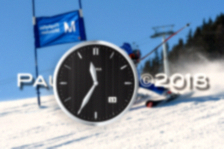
11:35
